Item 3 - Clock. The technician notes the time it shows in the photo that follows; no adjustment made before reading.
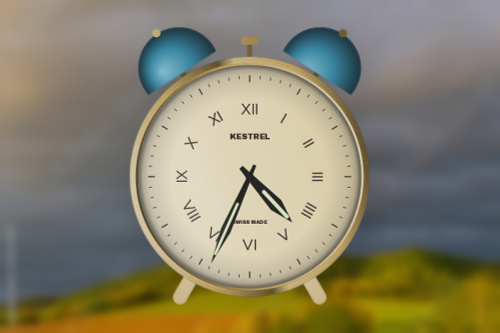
4:34
